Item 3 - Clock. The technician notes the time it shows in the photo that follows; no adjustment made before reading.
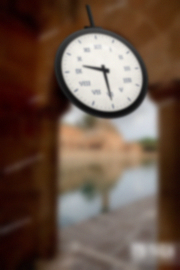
9:30
